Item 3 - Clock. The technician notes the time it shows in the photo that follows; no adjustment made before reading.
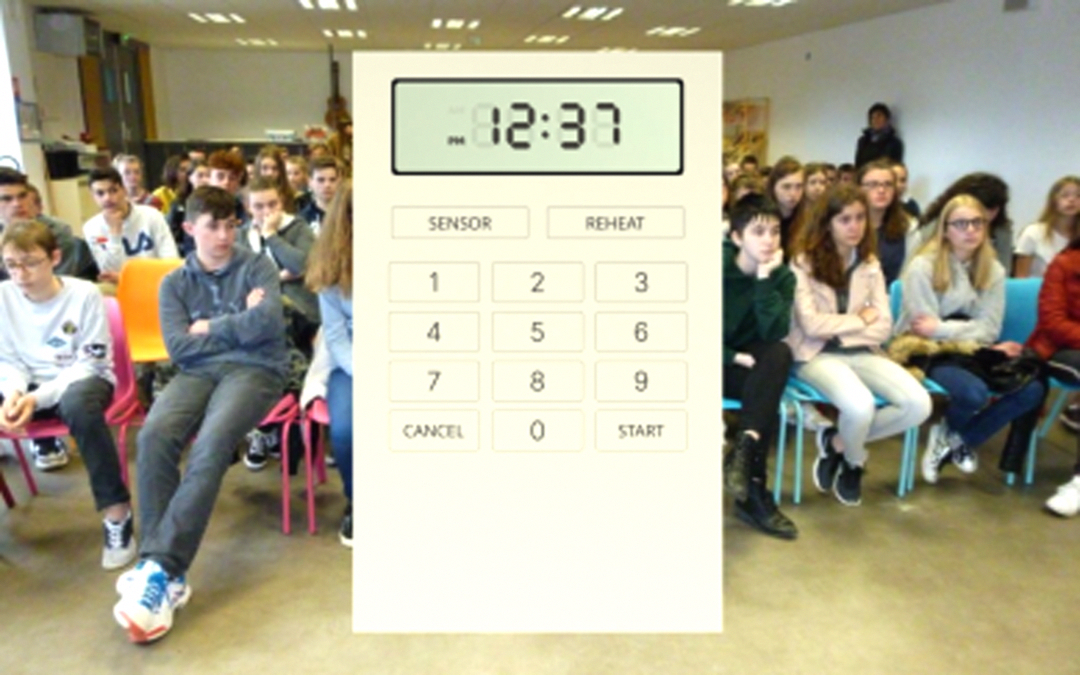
12:37
